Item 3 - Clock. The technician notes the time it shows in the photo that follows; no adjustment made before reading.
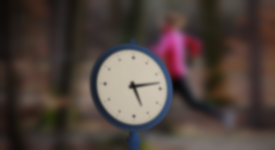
5:13
